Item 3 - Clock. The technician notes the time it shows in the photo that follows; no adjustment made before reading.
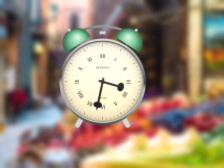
3:32
